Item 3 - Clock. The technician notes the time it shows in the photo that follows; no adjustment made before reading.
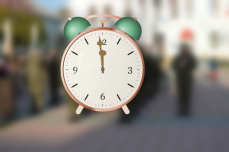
11:59
